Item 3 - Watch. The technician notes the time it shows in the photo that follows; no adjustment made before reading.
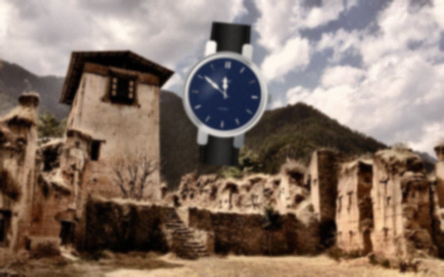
11:51
